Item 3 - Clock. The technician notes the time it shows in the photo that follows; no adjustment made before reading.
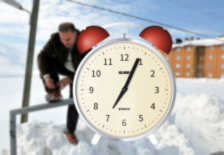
7:04
